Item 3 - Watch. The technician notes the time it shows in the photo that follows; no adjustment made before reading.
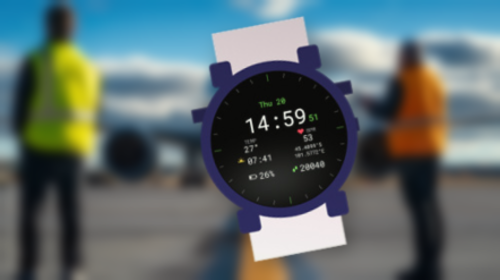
14:59
